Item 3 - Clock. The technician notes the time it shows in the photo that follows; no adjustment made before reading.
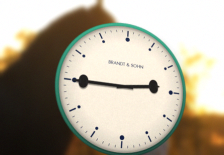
2:45
